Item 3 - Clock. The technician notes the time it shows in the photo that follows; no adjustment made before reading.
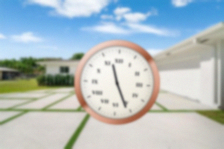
11:26
